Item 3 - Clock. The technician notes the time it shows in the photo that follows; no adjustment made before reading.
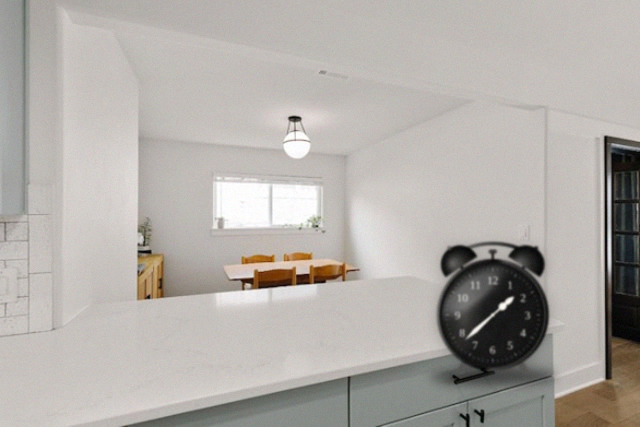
1:38
